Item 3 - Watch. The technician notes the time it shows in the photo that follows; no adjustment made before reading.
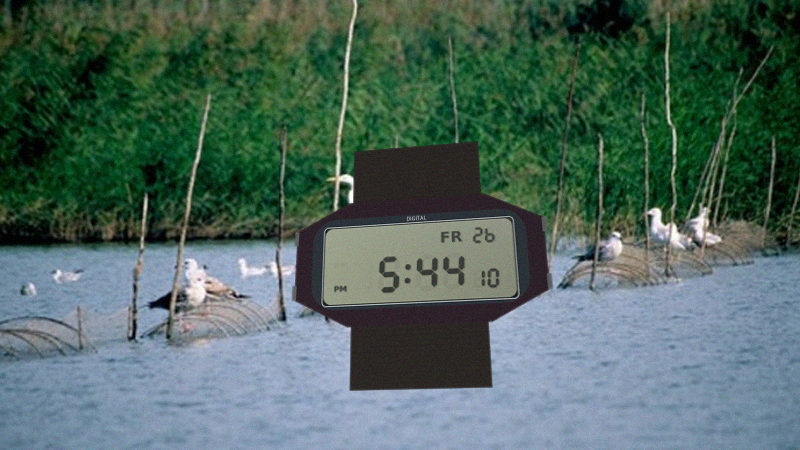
5:44:10
